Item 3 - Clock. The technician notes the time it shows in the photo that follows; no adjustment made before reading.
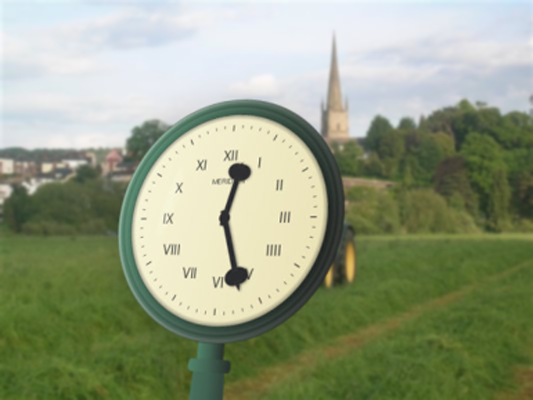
12:27
